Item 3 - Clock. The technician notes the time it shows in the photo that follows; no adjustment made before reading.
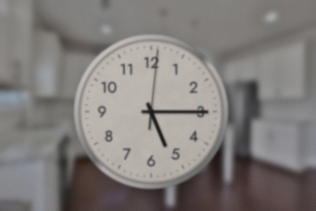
5:15:01
